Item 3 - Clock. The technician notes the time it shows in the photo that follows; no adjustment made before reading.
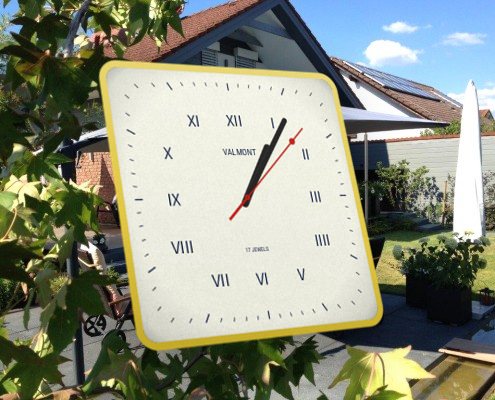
1:06:08
